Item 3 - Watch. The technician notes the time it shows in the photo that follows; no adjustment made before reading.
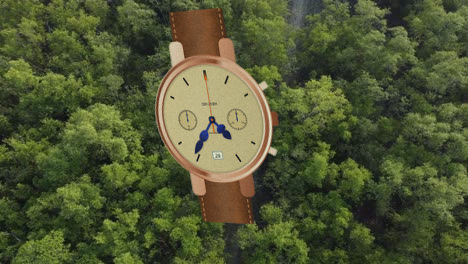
4:36
